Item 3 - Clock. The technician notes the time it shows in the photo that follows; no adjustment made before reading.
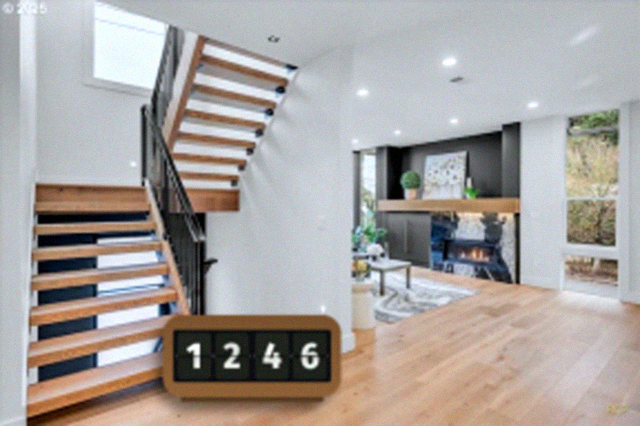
12:46
